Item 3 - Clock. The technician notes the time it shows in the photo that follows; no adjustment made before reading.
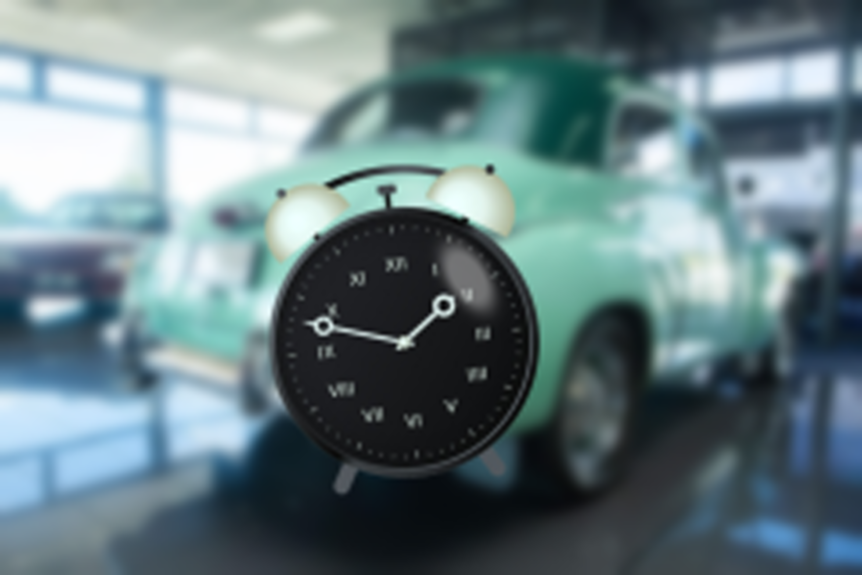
1:48
